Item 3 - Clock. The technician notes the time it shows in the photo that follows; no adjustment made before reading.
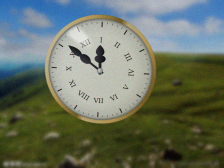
12:56
